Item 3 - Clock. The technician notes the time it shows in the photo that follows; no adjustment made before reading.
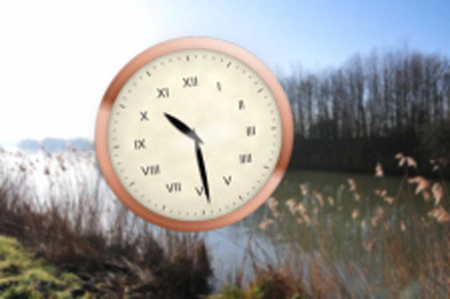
10:29
